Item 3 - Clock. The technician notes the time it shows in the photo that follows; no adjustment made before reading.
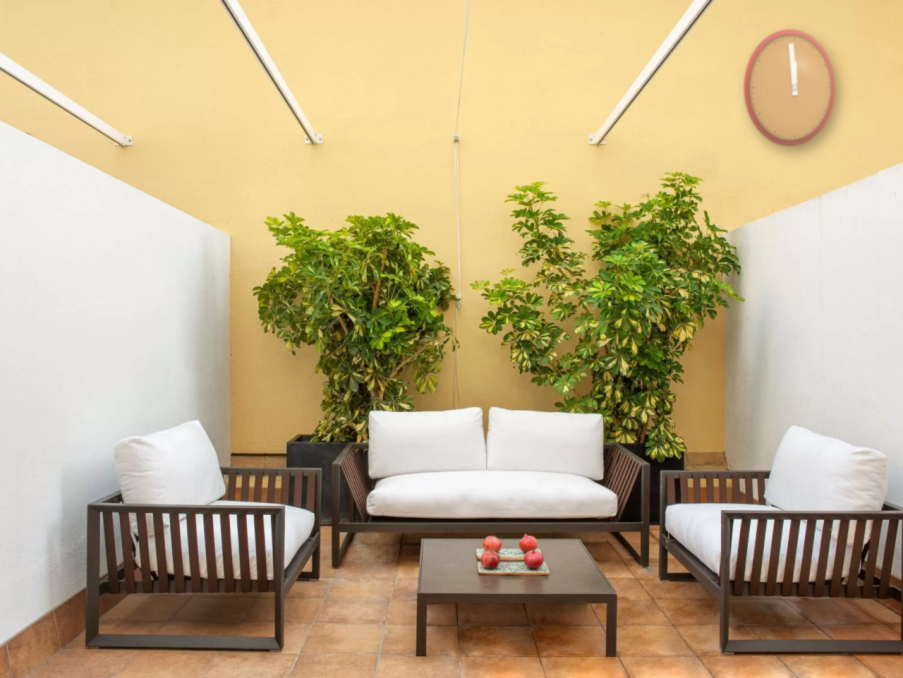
11:59
